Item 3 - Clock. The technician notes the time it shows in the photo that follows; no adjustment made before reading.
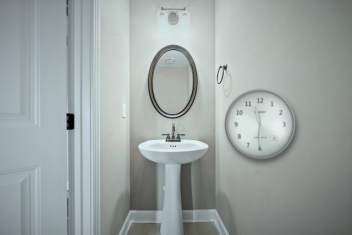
11:30
